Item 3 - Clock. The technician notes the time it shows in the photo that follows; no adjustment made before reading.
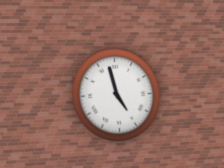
4:58
